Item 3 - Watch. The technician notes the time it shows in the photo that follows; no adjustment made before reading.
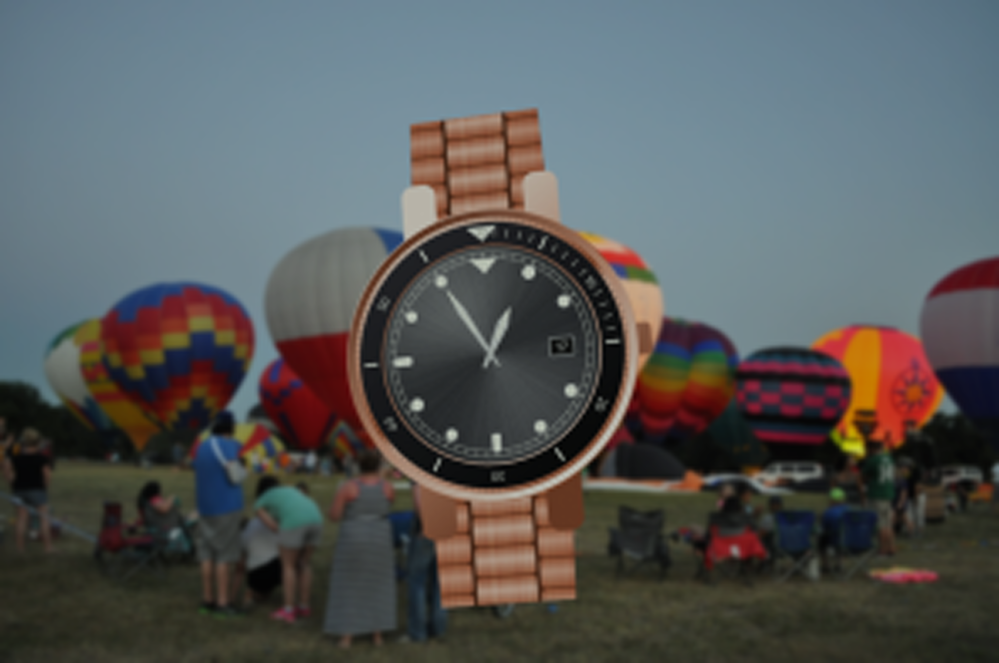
12:55
